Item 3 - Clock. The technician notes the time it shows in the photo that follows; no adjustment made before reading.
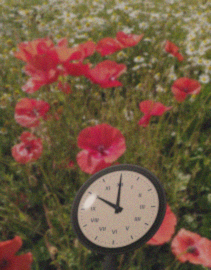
10:00
